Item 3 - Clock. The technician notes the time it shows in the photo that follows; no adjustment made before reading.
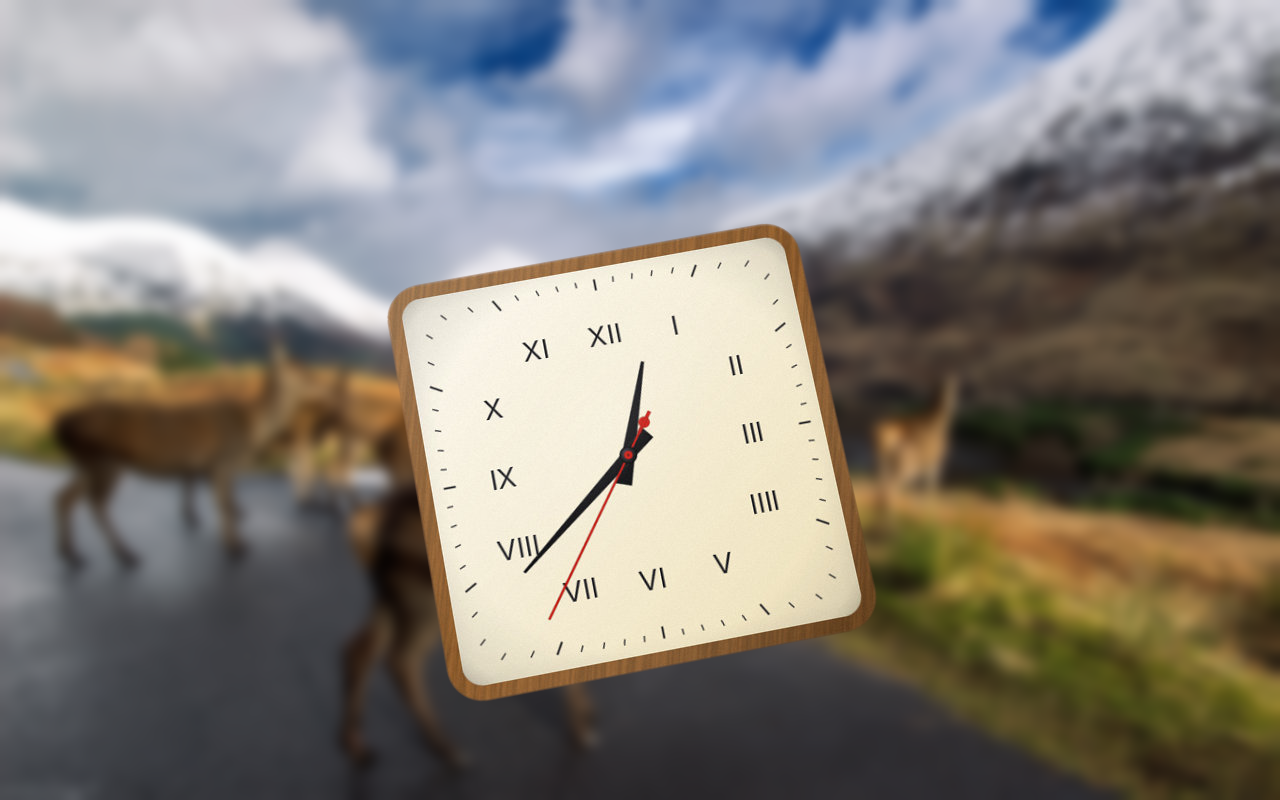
12:38:36
